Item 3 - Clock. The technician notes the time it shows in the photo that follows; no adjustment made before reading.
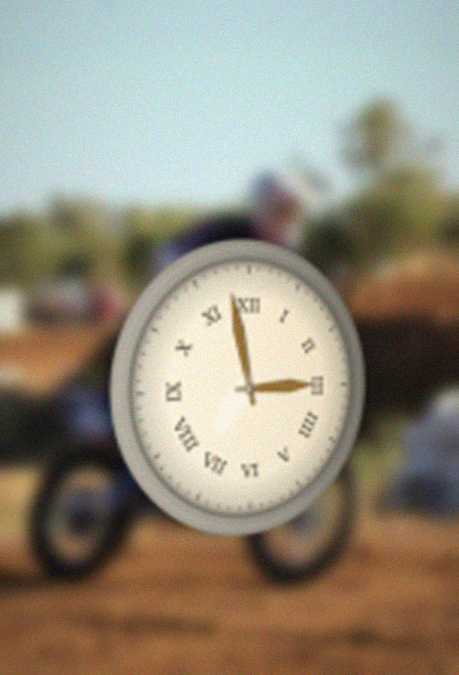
2:58
